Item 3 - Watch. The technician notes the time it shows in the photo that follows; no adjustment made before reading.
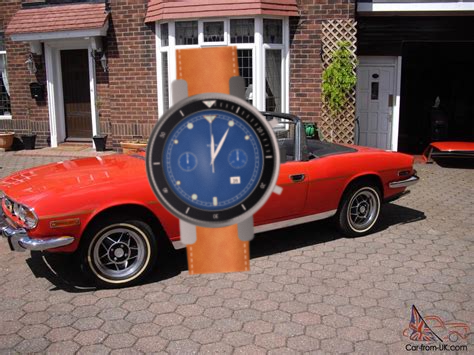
12:05
